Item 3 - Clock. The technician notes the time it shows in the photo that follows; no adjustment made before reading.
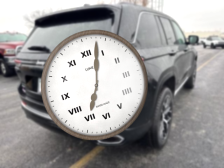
7:03
